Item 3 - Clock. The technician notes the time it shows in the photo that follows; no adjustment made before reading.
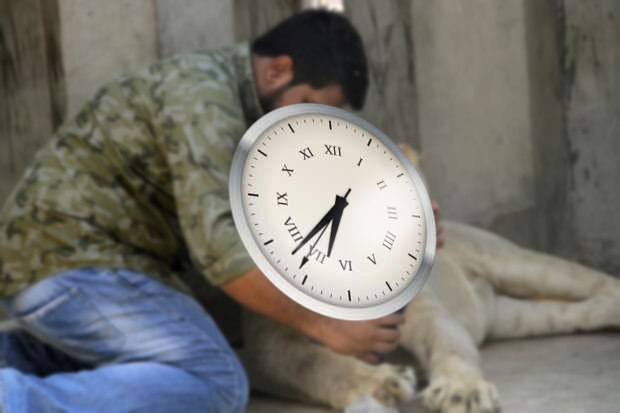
6:37:36
